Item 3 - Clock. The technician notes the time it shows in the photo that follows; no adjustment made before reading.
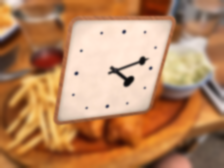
4:12
